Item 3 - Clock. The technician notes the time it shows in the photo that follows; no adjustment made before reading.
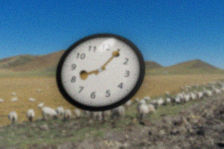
8:05
